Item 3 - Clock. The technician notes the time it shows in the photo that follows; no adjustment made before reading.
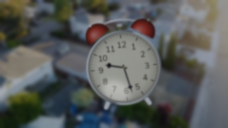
9:28
